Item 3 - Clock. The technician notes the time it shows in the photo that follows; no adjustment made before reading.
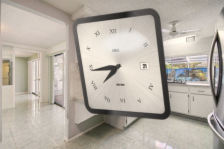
7:44
